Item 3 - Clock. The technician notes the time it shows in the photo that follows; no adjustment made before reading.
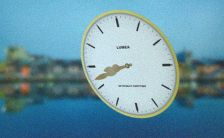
8:42
